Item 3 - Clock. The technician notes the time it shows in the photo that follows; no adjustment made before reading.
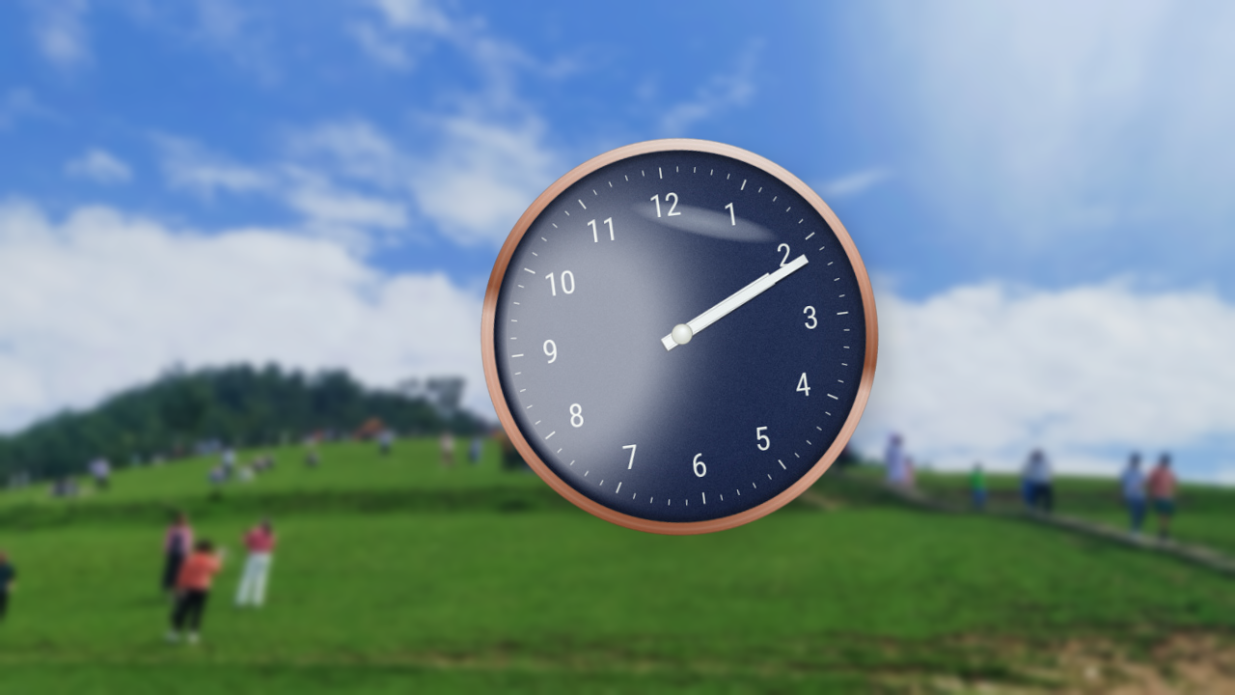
2:11
